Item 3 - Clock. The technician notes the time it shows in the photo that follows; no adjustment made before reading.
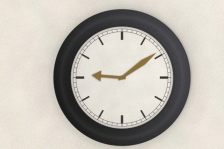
9:09
